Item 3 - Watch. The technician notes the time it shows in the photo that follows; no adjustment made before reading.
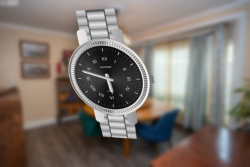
5:48
